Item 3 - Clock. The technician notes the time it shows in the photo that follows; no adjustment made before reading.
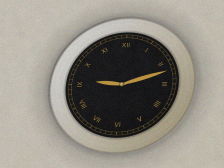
9:12
